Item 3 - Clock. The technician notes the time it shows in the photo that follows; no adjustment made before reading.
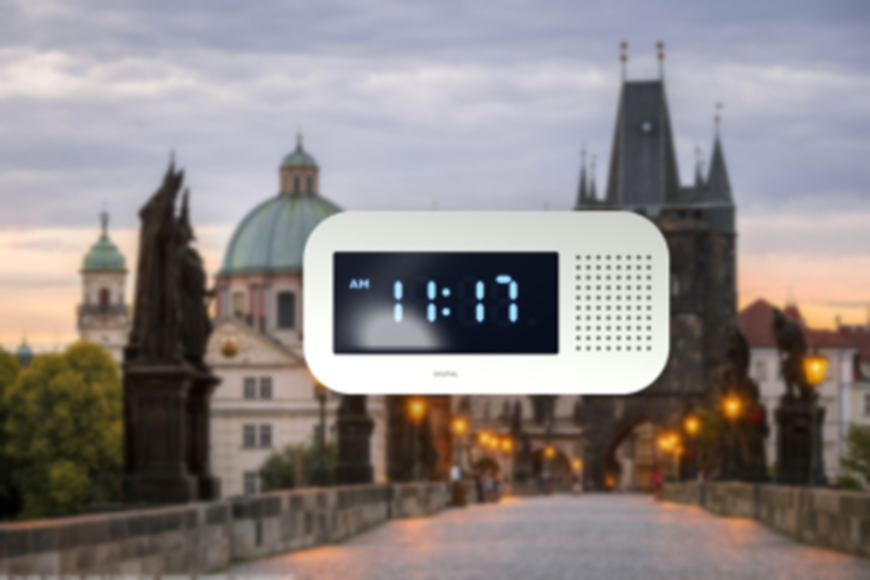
11:17
